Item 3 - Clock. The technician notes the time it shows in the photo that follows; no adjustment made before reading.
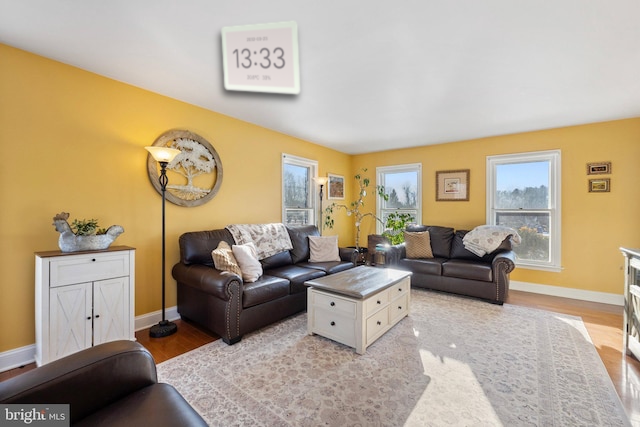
13:33
